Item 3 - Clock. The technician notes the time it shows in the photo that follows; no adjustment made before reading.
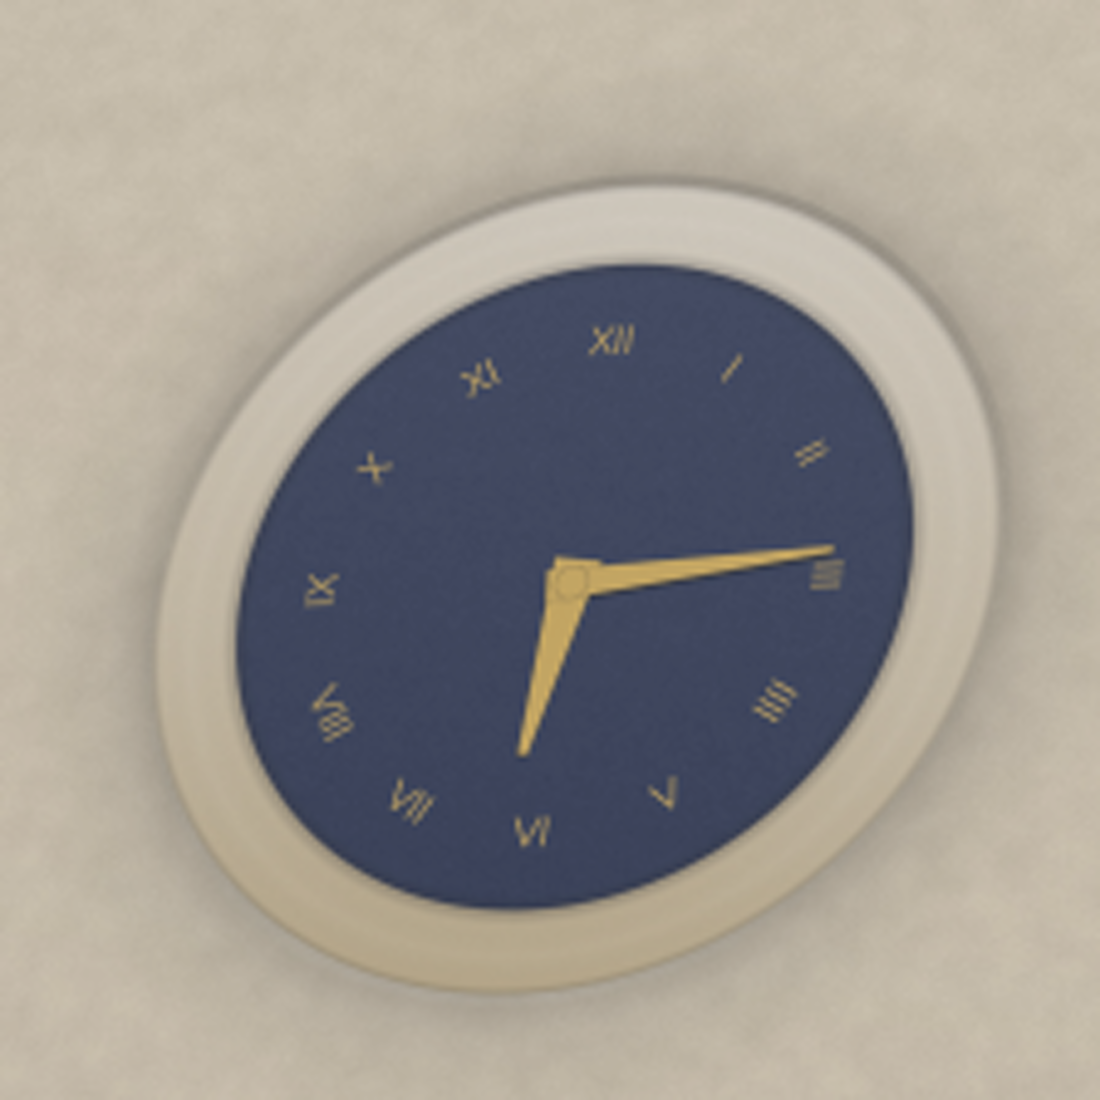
6:14
